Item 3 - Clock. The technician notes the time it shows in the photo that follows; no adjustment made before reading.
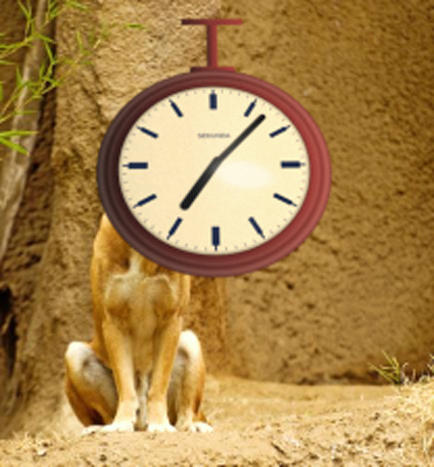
7:07
